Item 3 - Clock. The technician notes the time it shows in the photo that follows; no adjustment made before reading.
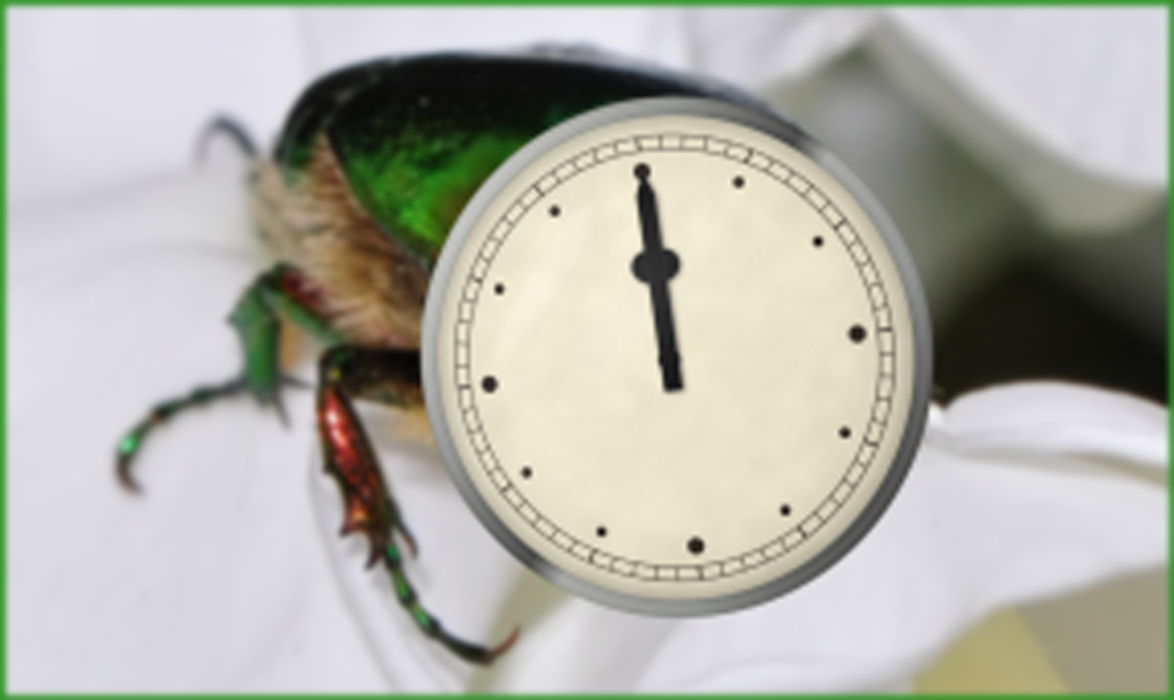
12:00
